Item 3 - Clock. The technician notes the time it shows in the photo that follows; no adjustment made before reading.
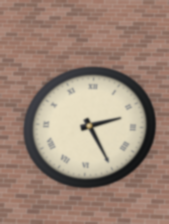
2:25
